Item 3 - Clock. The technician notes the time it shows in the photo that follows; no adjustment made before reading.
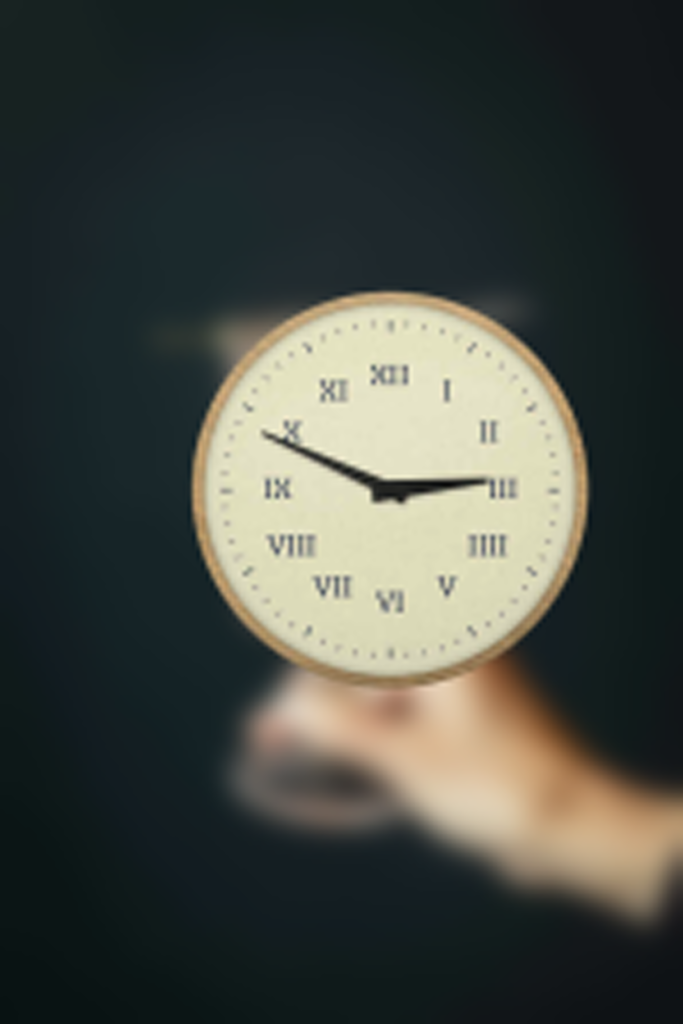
2:49
